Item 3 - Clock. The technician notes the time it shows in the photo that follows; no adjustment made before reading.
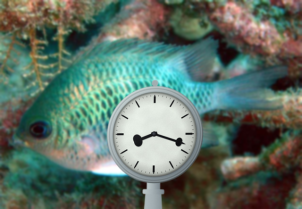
8:18
